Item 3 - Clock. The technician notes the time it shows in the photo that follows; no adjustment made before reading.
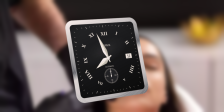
7:57
